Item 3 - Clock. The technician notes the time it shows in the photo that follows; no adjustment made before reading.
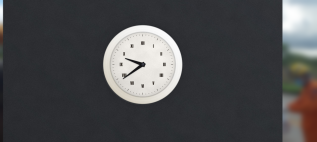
9:39
